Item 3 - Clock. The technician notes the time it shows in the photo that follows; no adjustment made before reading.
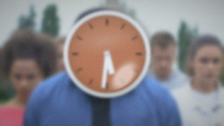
5:31
